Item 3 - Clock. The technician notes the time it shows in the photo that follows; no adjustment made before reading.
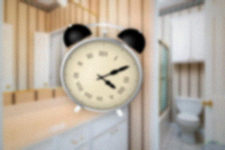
4:10
